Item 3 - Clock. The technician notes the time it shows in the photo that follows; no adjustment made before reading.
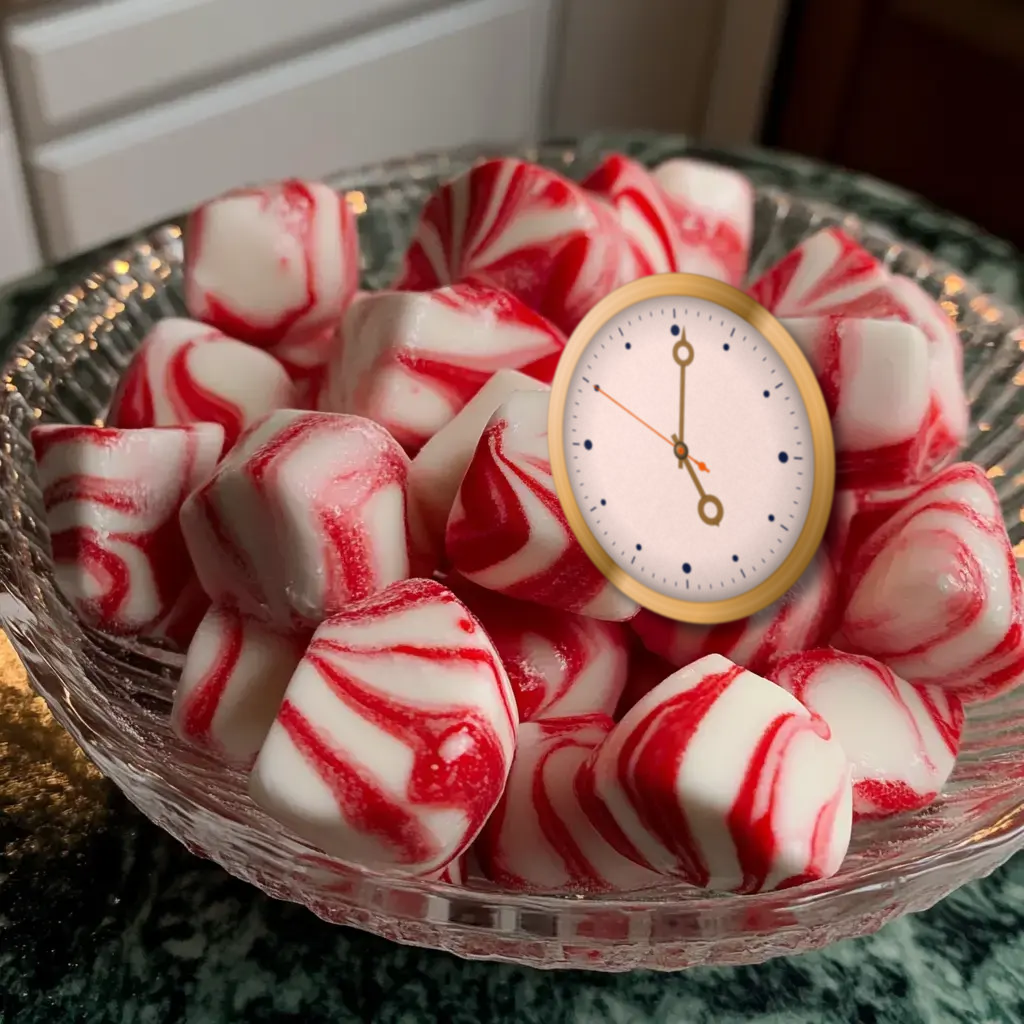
5:00:50
